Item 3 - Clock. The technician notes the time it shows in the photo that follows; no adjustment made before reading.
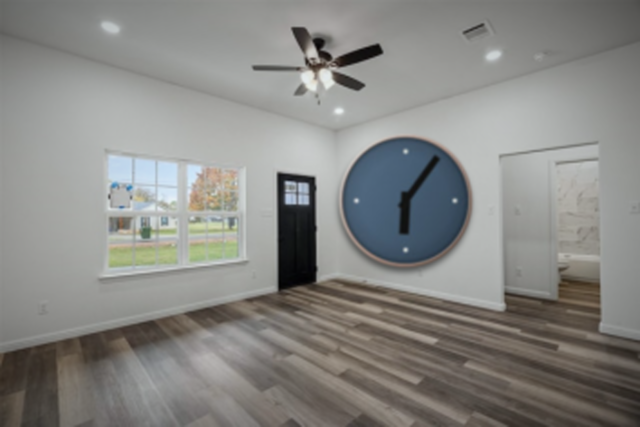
6:06
